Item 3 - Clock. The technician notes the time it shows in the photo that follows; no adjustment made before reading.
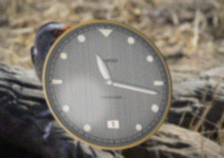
11:17
